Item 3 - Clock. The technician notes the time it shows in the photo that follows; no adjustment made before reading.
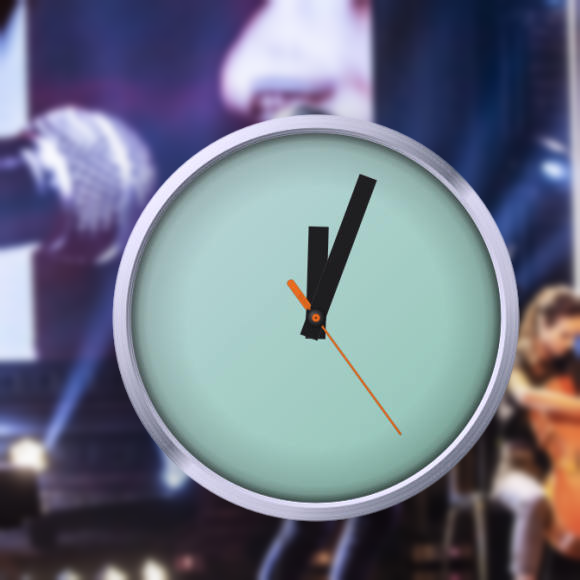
12:03:24
